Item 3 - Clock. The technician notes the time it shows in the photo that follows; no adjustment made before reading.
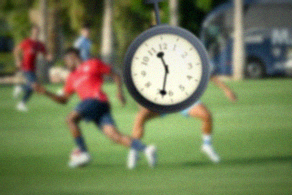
11:33
